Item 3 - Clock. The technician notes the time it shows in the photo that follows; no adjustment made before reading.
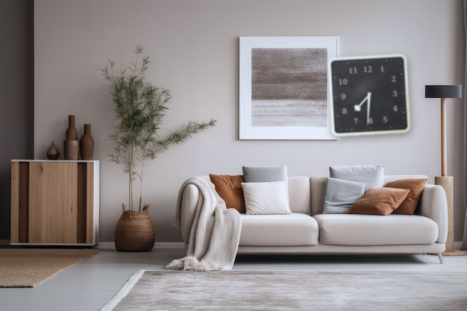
7:31
